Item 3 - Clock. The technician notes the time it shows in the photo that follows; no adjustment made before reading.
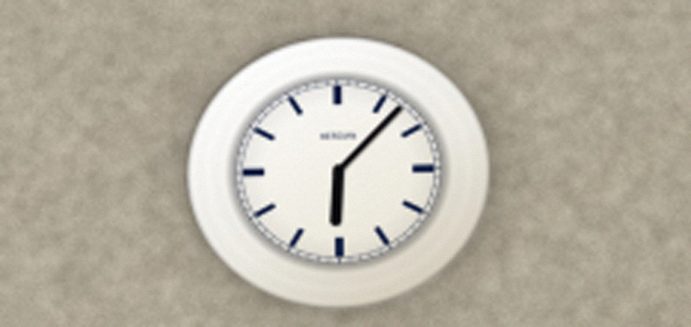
6:07
